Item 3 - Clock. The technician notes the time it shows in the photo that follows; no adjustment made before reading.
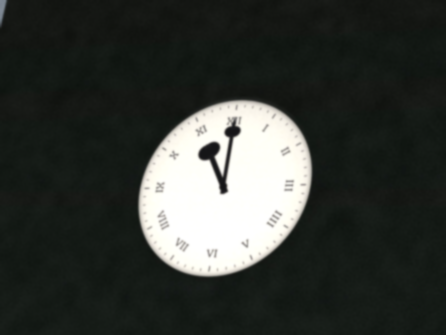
11:00
